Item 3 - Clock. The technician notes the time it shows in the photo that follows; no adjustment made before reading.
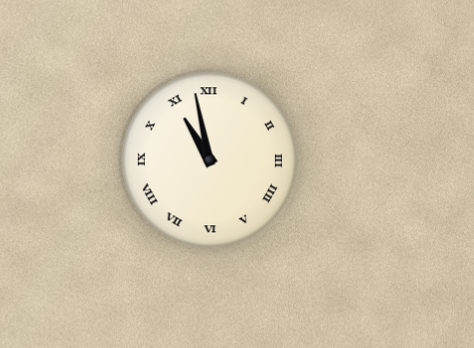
10:58
